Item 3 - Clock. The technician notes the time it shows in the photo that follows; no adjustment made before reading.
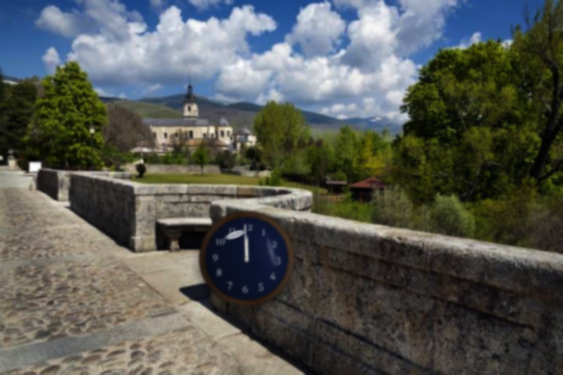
11:59
